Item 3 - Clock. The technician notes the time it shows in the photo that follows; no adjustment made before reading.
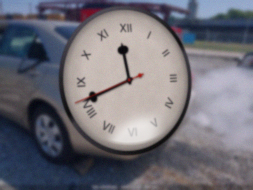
11:41:42
